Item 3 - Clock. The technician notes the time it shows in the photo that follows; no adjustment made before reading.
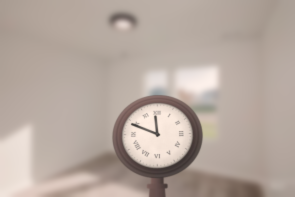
11:49
